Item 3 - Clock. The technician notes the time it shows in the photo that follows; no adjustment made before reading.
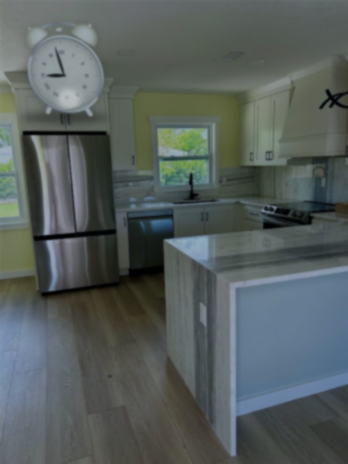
8:58
